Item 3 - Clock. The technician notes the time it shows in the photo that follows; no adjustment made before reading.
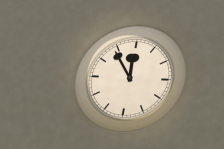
11:54
